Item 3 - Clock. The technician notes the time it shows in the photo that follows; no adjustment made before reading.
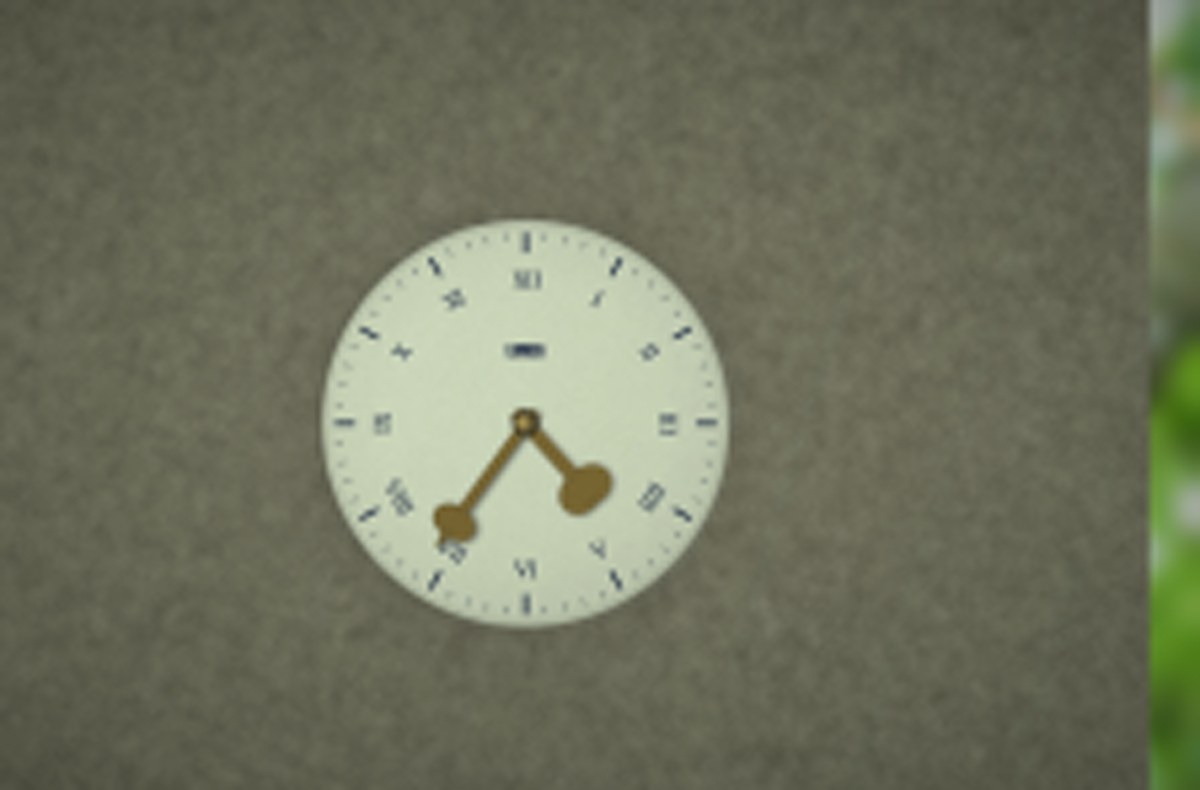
4:36
